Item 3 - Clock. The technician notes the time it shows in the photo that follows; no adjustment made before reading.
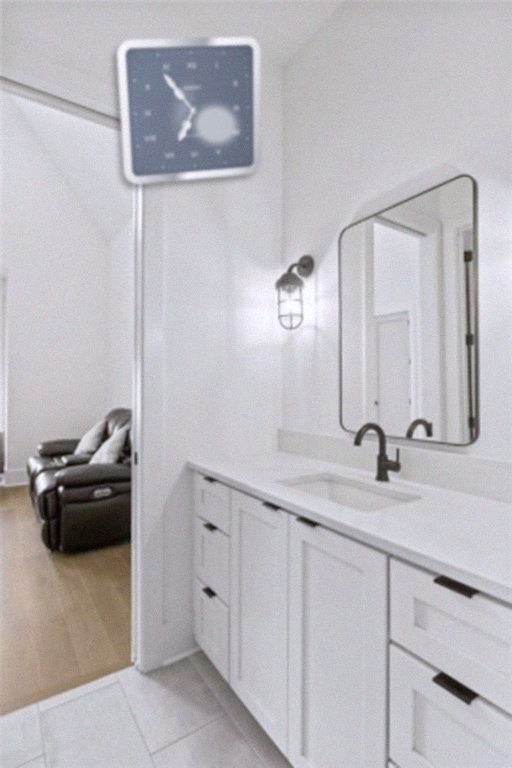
6:54
